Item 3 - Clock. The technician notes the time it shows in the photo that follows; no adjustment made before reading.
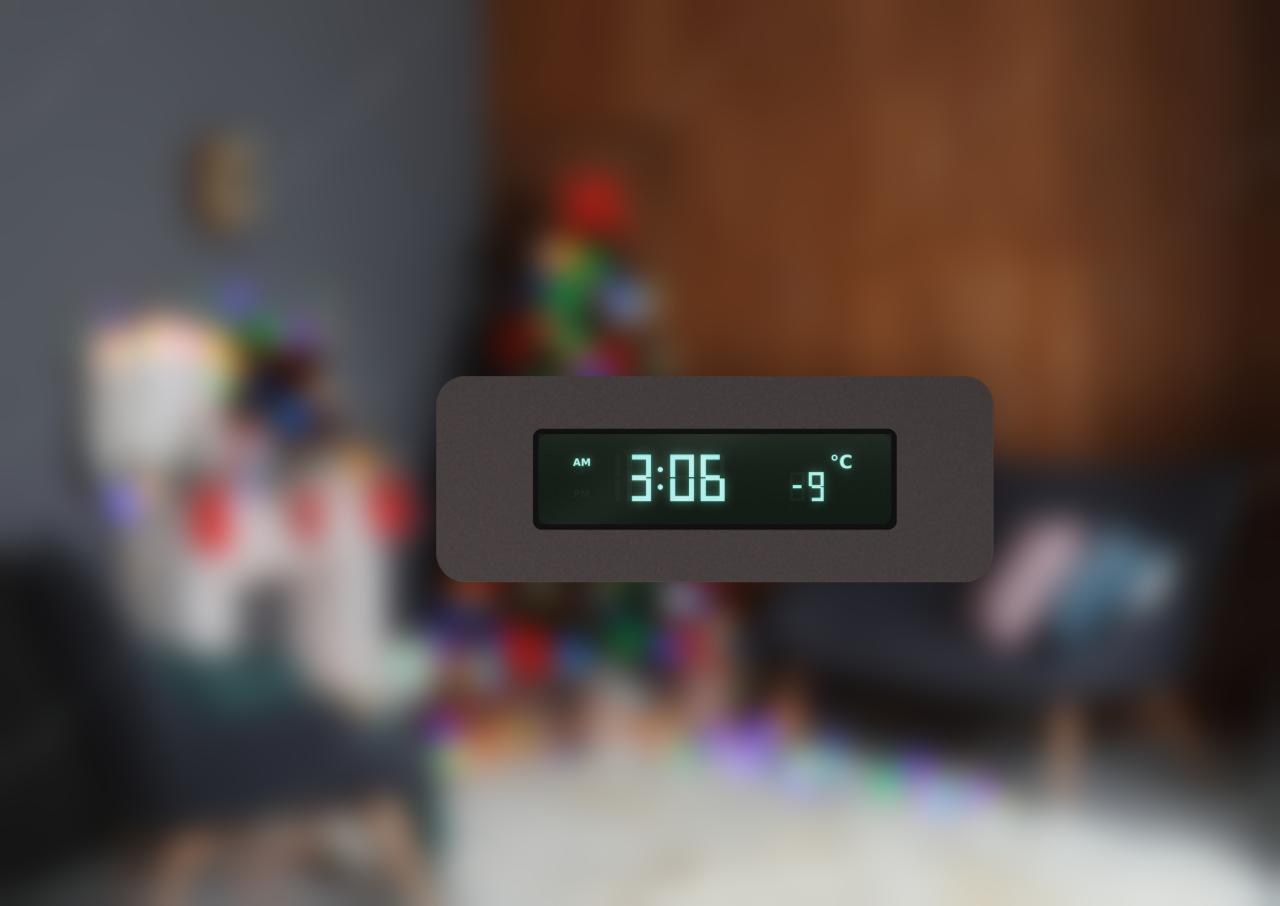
3:06
